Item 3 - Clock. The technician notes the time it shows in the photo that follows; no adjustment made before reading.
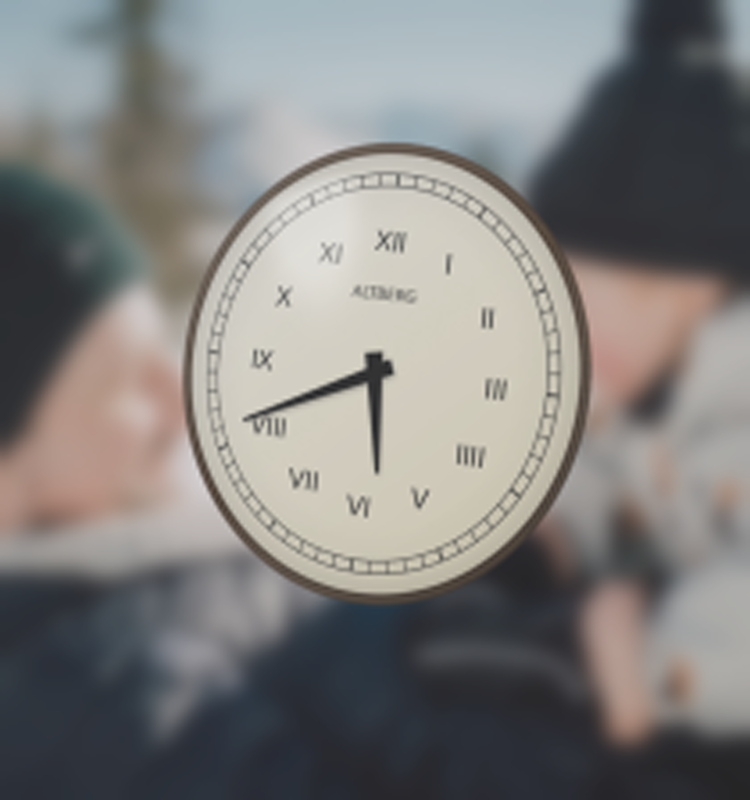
5:41
